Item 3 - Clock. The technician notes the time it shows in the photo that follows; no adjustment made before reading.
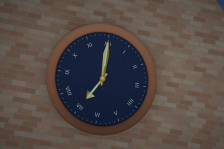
7:00
